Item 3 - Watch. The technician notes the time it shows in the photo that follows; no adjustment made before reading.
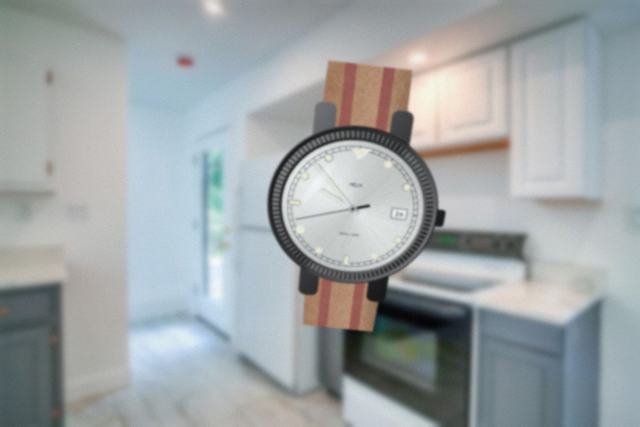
9:52:42
